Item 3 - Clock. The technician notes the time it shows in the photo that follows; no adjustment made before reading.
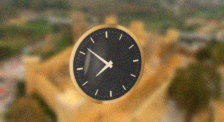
7:52
